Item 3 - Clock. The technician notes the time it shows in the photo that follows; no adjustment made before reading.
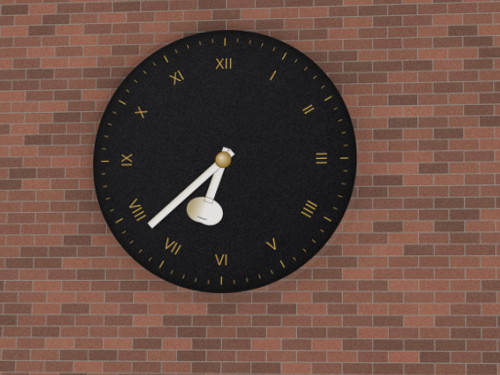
6:38
